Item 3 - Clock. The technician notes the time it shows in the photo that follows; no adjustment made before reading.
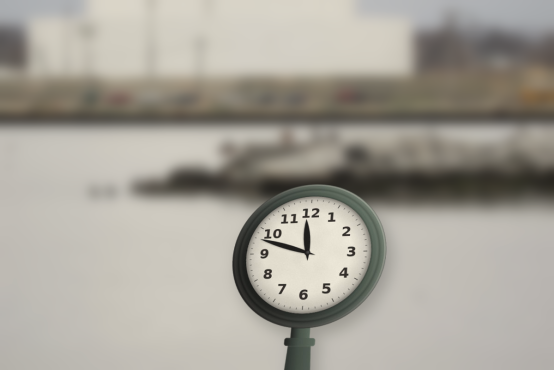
11:48
